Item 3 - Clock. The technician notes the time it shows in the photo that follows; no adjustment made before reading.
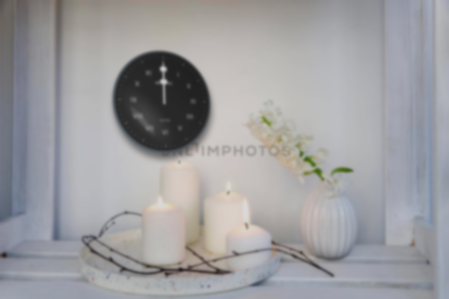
12:00
